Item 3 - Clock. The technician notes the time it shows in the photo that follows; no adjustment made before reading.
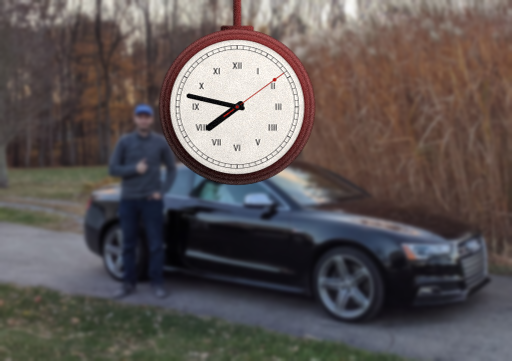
7:47:09
